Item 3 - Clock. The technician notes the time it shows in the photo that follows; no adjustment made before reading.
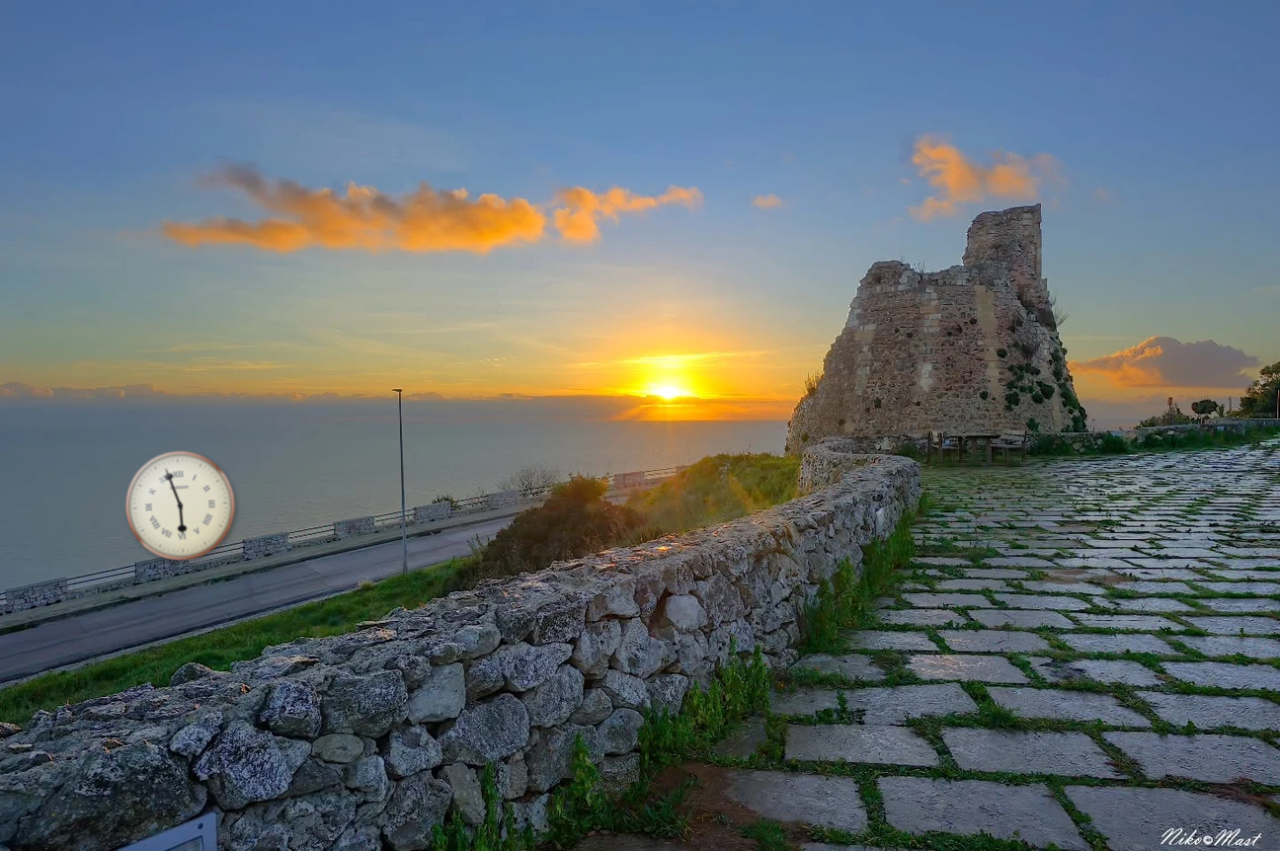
5:57
